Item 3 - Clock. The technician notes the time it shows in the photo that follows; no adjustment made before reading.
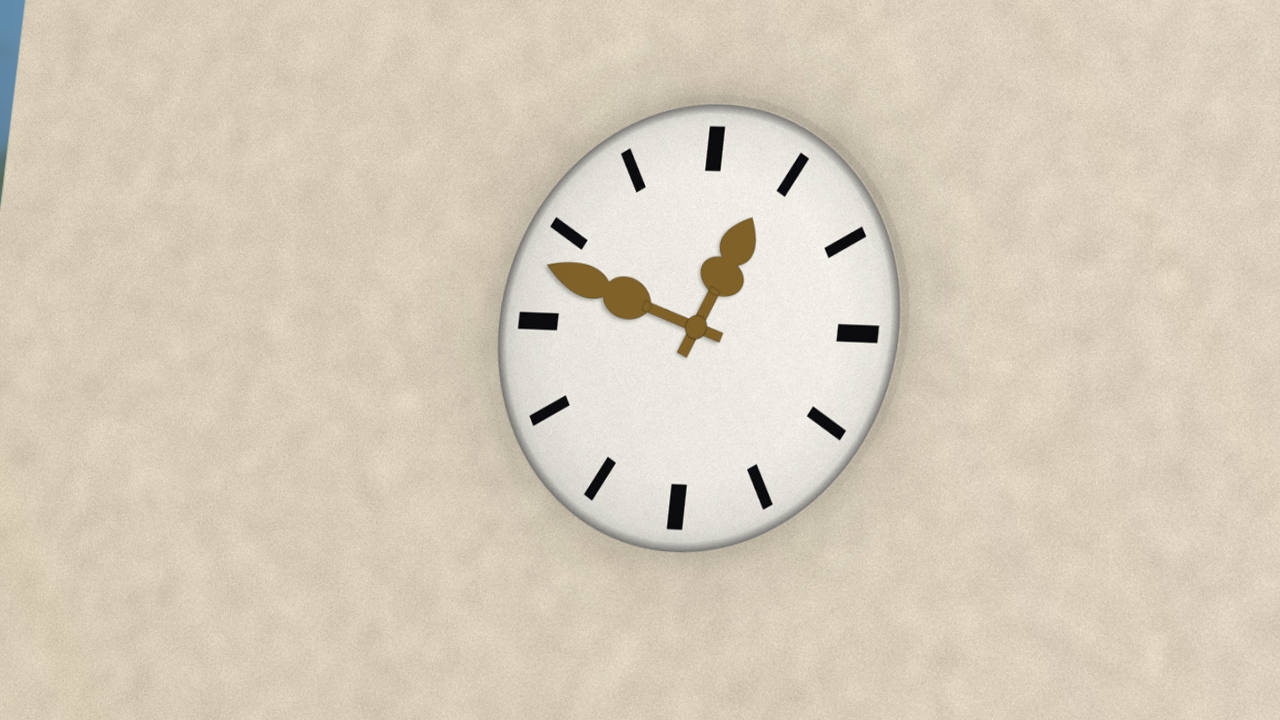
12:48
